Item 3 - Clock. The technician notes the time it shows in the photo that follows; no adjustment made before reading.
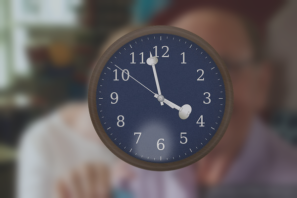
3:57:51
